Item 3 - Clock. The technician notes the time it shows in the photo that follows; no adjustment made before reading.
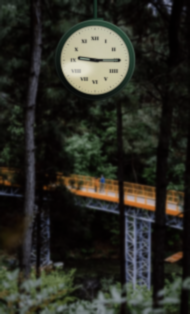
9:15
